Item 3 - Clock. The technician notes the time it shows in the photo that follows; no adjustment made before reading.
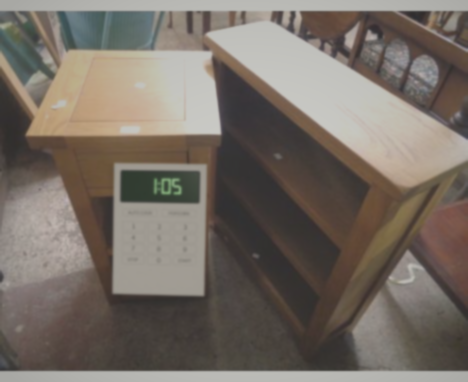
1:05
